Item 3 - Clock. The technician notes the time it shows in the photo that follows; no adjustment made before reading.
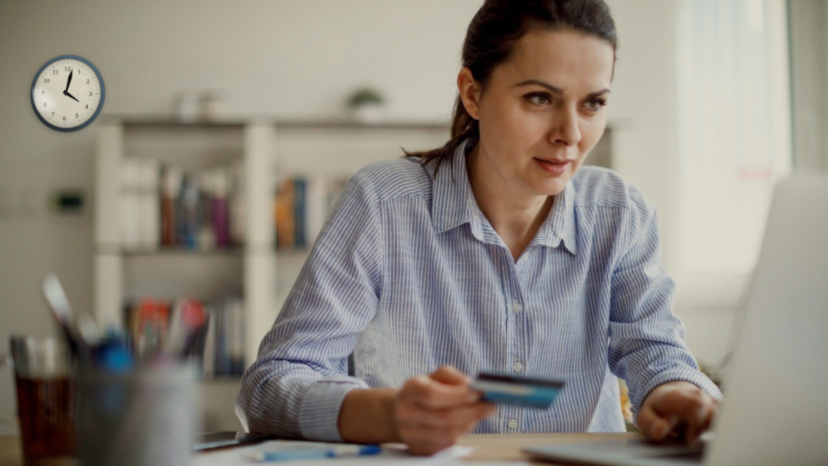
4:02
